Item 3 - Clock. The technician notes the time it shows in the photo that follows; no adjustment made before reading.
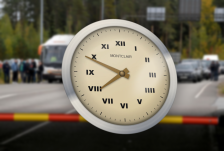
7:49
